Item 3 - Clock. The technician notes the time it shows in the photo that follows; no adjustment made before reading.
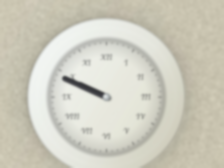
9:49
